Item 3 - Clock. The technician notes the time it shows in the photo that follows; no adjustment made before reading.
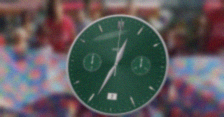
12:34
